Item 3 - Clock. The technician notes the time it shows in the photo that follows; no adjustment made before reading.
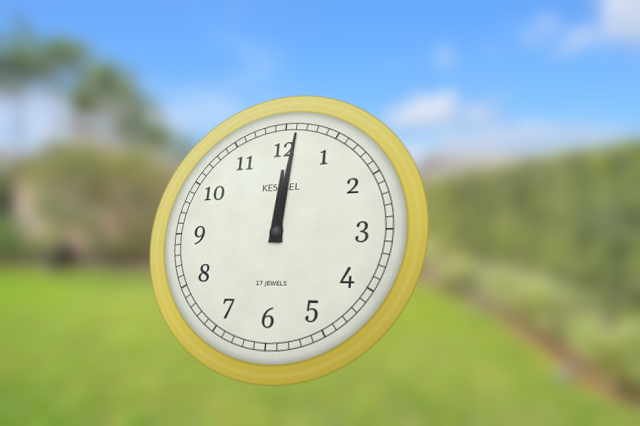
12:01
